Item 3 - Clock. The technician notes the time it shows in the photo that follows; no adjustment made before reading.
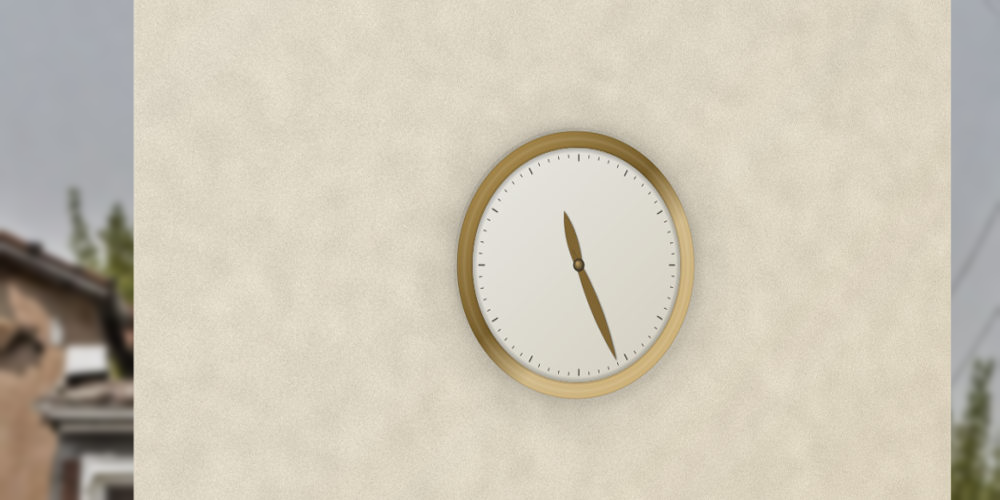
11:26
